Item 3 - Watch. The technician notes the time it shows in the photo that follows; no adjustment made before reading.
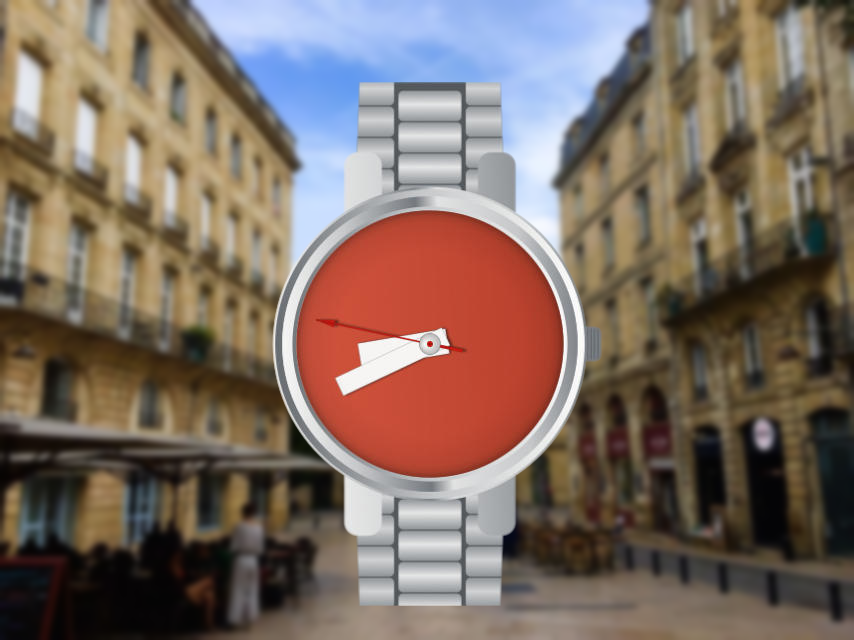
8:40:47
